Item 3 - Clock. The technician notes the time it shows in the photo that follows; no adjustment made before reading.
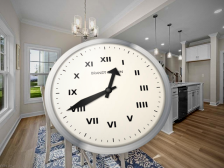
12:41
